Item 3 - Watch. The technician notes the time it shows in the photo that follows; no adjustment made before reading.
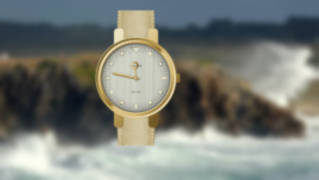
11:47
